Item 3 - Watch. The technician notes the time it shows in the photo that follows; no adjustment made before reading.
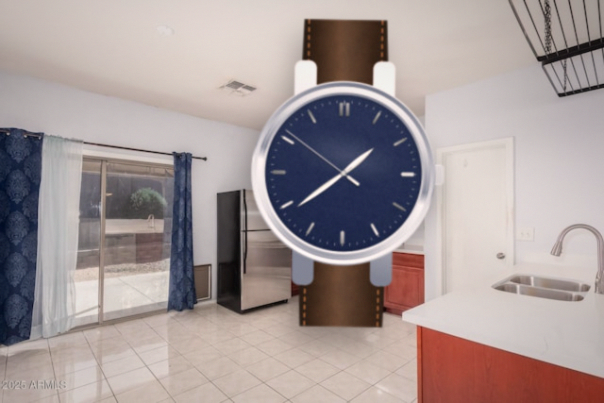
1:38:51
